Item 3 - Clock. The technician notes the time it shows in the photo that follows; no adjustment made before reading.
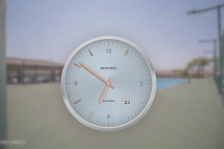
6:51
